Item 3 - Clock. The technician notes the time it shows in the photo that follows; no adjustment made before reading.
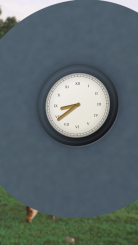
8:39
